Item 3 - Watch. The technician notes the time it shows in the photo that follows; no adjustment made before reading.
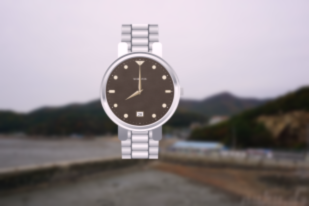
8:00
